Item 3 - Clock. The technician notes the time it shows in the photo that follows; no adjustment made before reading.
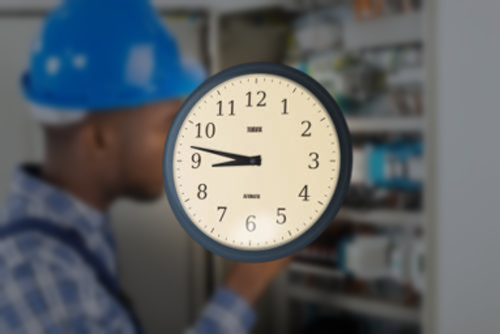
8:47
